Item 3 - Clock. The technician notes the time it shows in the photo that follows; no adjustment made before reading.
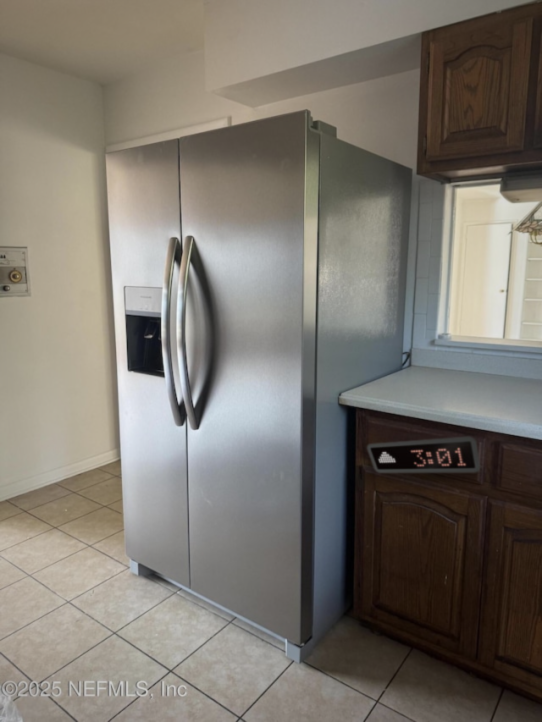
3:01
